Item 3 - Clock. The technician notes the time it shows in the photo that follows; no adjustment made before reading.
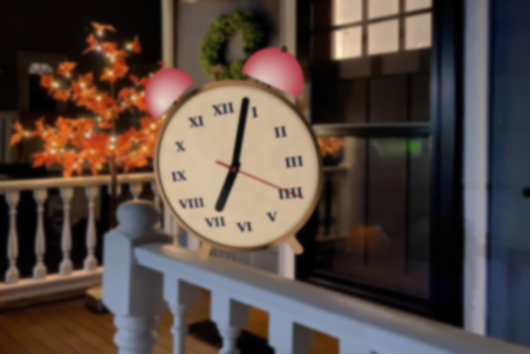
7:03:20
